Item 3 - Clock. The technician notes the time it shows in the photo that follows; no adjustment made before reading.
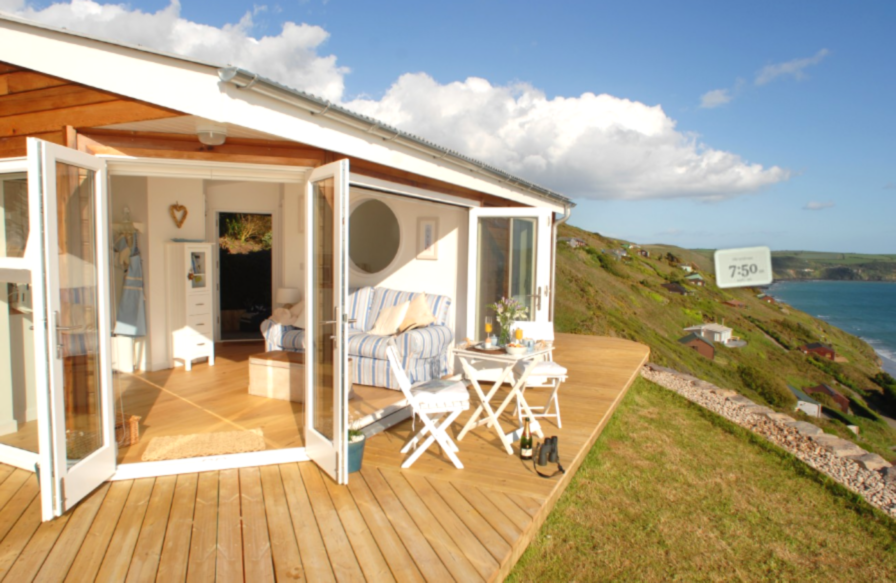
7:50
